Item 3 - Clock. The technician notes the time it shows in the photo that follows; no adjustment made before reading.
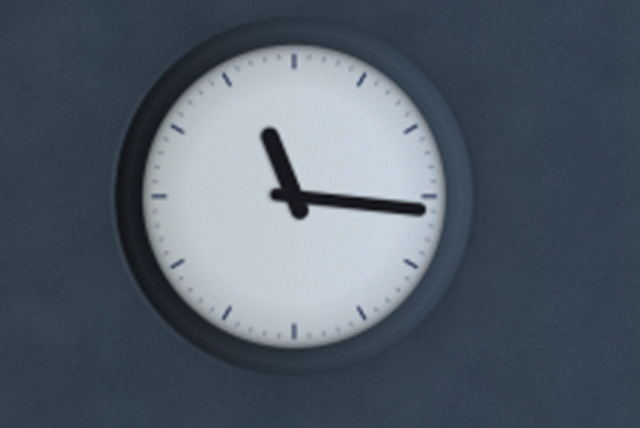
11:16
